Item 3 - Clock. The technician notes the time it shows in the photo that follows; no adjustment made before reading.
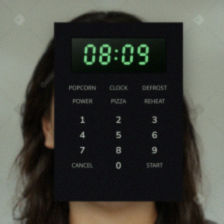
8:09
